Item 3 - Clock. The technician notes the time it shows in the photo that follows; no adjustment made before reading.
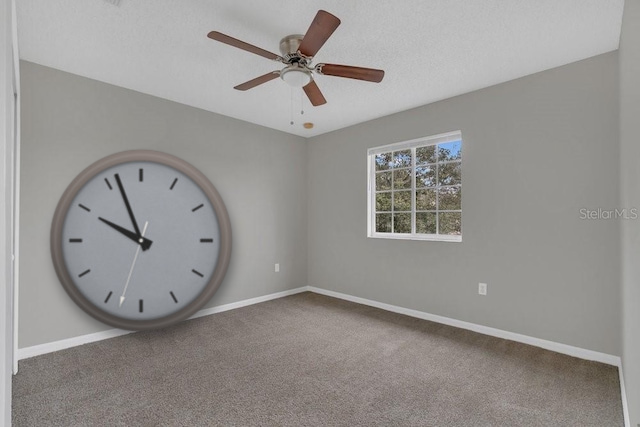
9:56:33
